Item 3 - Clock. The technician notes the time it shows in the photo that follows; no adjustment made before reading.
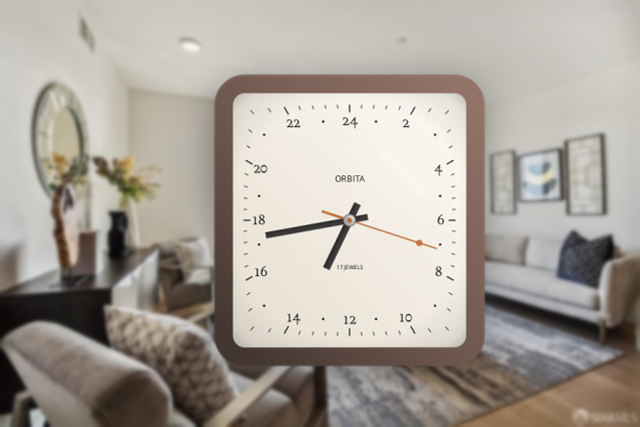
13:43:18
